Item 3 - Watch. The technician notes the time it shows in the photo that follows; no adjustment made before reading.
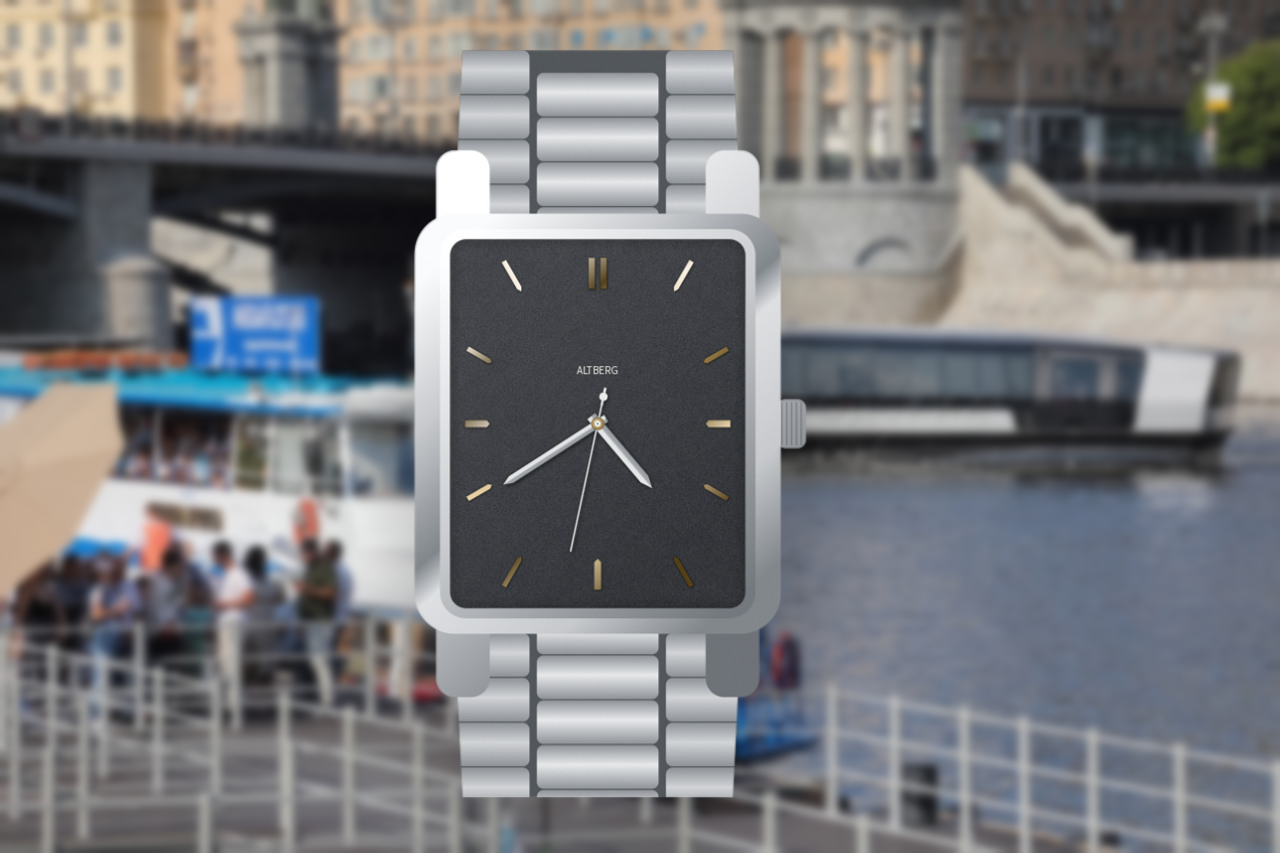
4:39:32
